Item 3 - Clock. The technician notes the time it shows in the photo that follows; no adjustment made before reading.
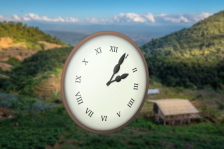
2:04
